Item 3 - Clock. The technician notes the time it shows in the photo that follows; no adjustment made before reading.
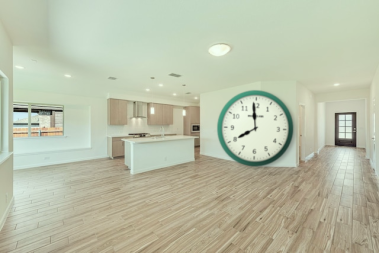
7:59
